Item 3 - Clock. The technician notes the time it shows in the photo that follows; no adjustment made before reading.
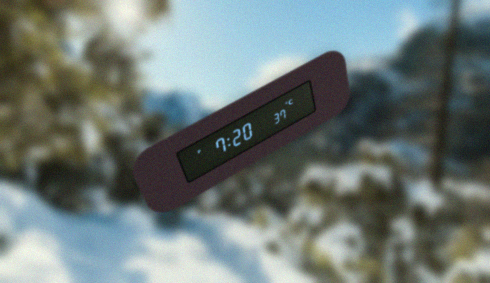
7:20
